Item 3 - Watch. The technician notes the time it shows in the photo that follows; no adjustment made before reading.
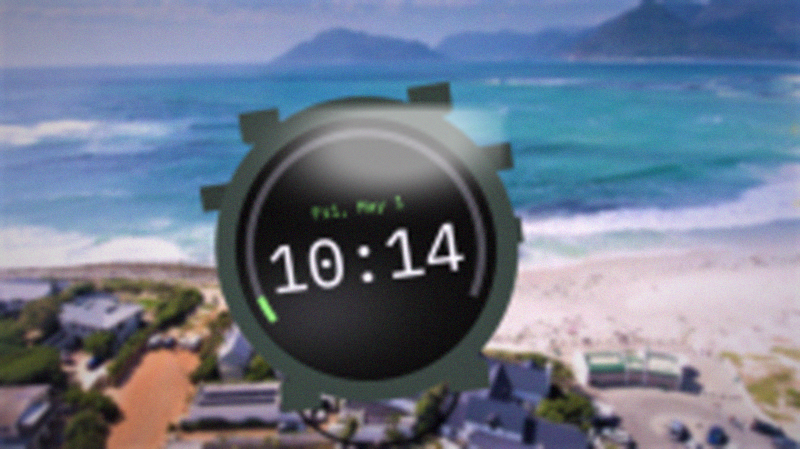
10:14
